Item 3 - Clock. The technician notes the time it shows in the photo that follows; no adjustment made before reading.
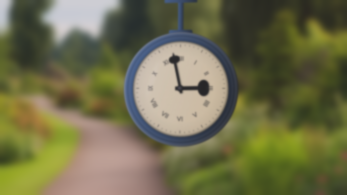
2:58
